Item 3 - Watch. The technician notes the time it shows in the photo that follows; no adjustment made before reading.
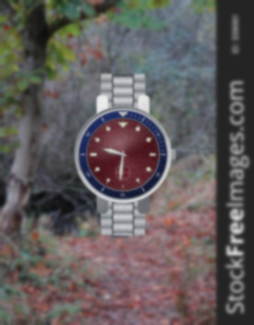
9:31
